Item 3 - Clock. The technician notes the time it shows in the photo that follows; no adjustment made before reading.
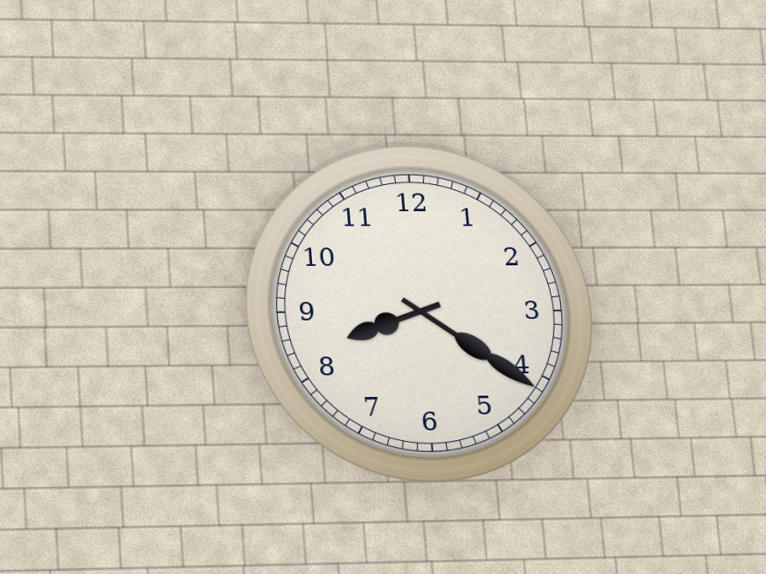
8:21
